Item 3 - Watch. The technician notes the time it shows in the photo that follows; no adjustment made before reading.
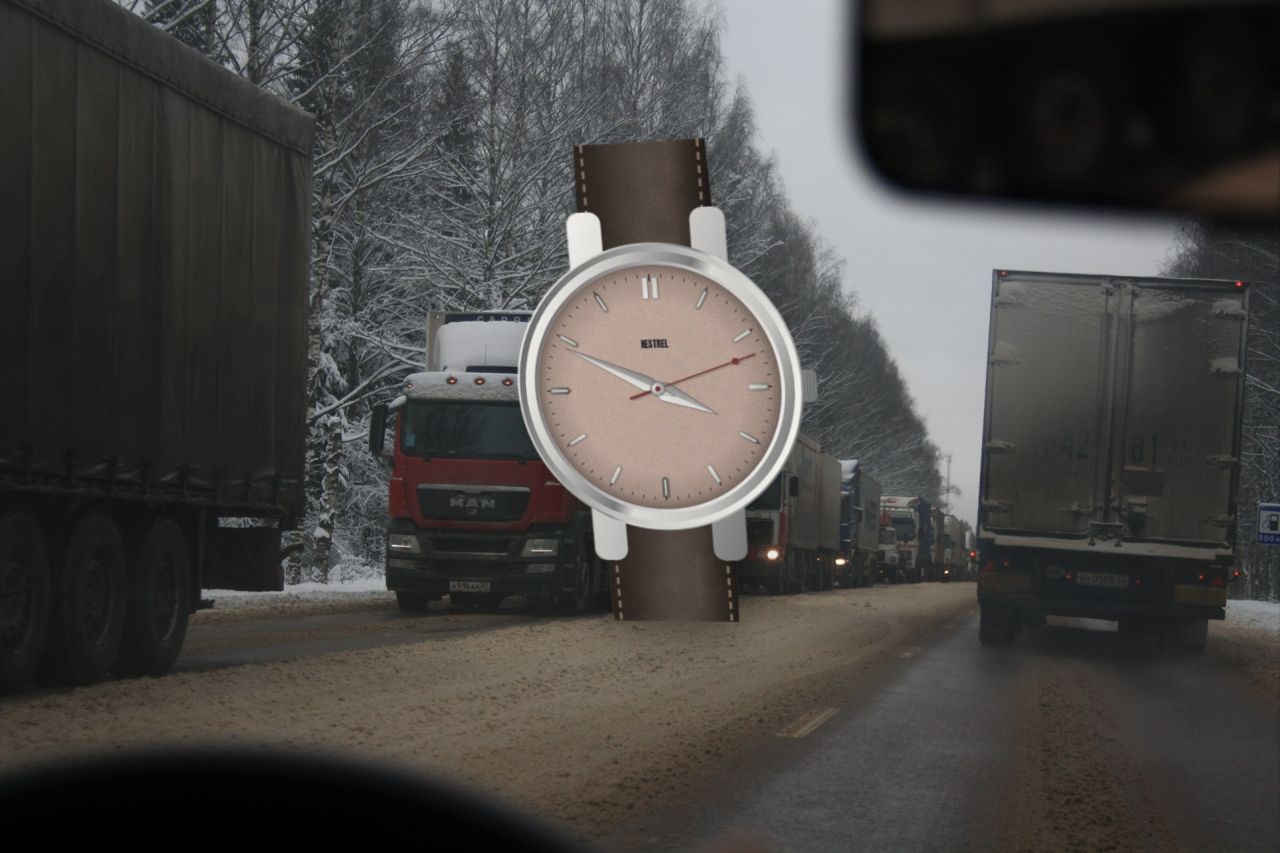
3:49:12
